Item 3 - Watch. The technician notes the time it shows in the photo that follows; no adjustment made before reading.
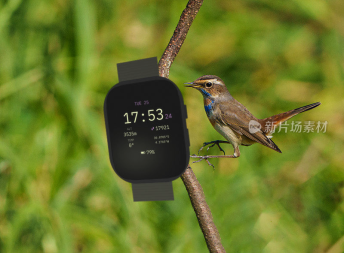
17:53
